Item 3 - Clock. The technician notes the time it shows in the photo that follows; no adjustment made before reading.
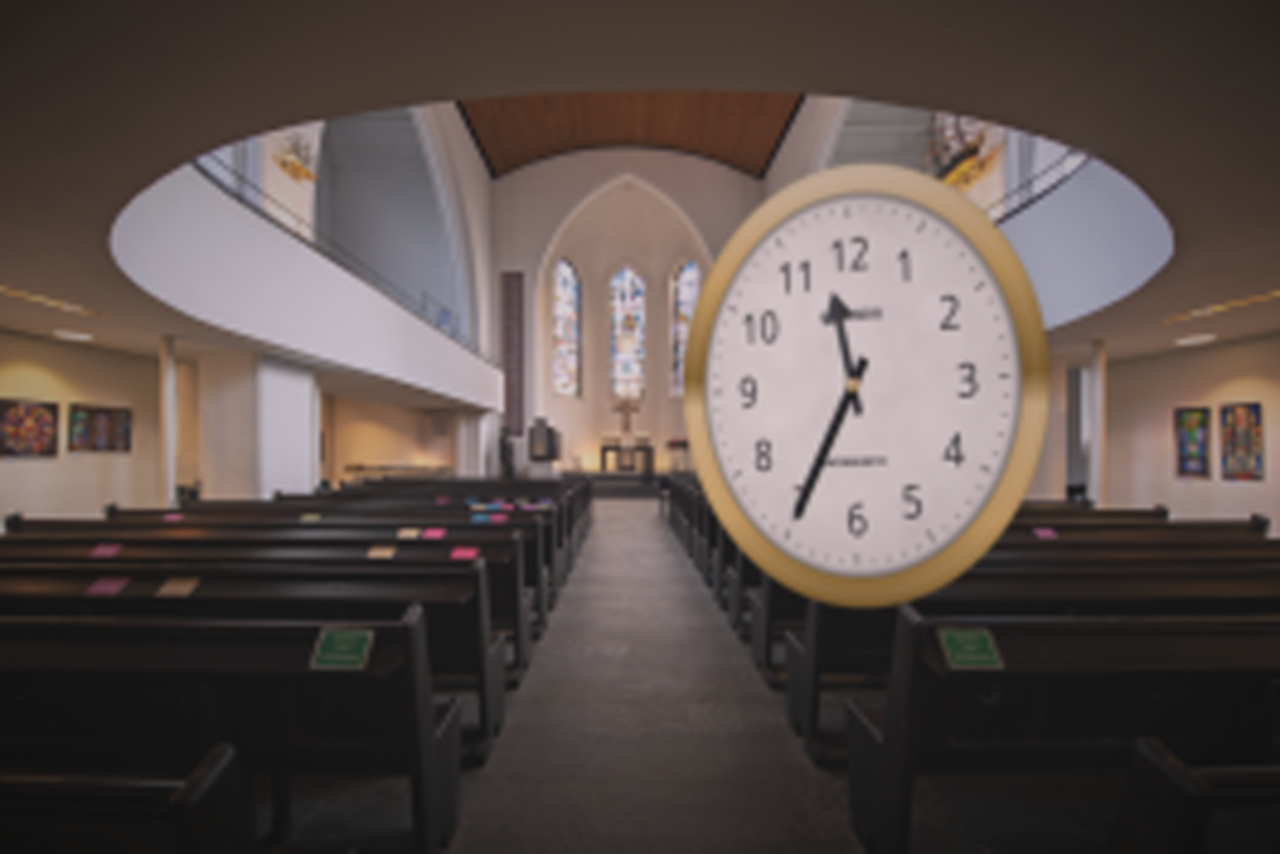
11:35
